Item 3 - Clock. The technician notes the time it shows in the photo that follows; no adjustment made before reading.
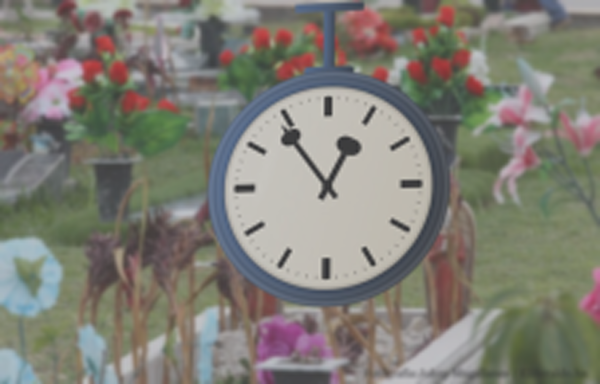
12:54
